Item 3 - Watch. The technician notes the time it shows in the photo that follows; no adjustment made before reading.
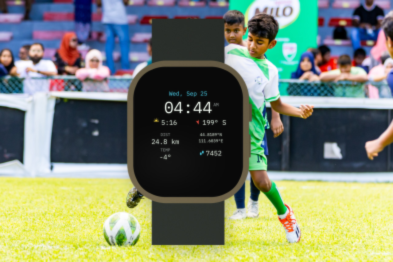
4:44
